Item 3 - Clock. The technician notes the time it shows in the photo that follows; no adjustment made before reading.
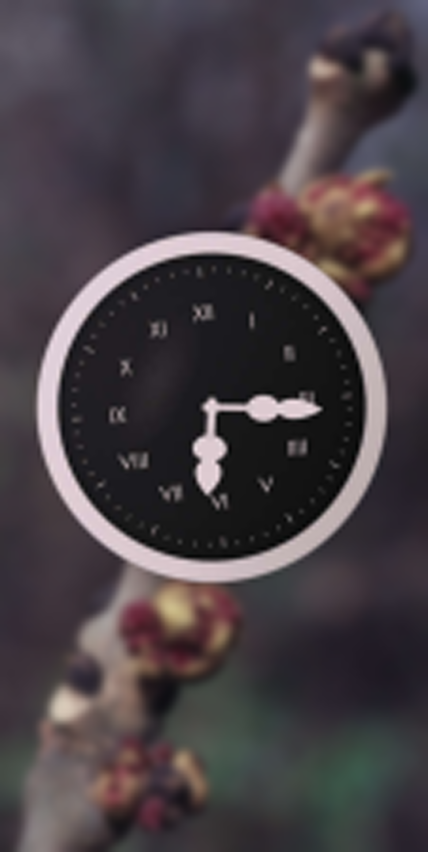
6:16
